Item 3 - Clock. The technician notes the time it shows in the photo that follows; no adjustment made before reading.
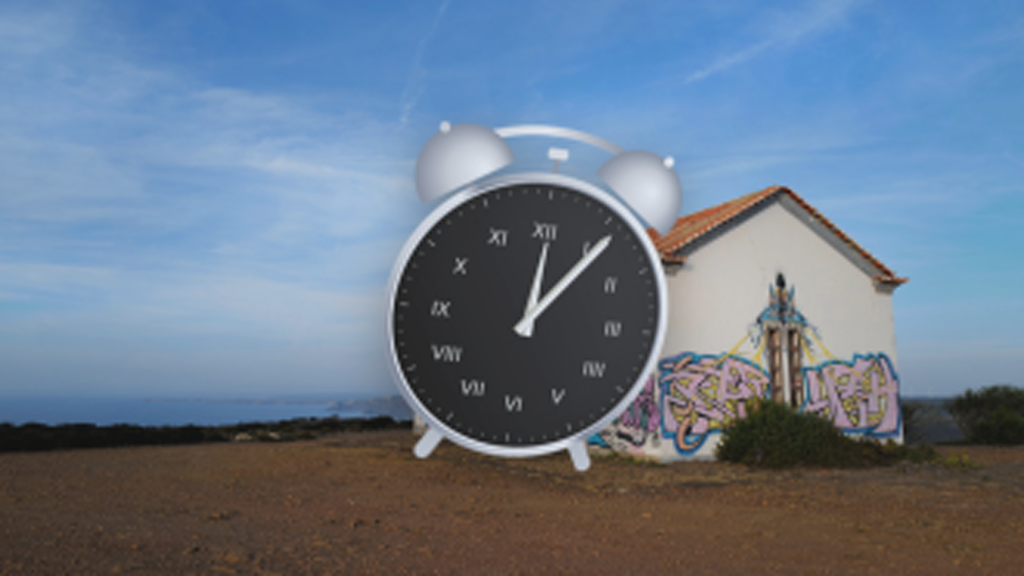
12:06
